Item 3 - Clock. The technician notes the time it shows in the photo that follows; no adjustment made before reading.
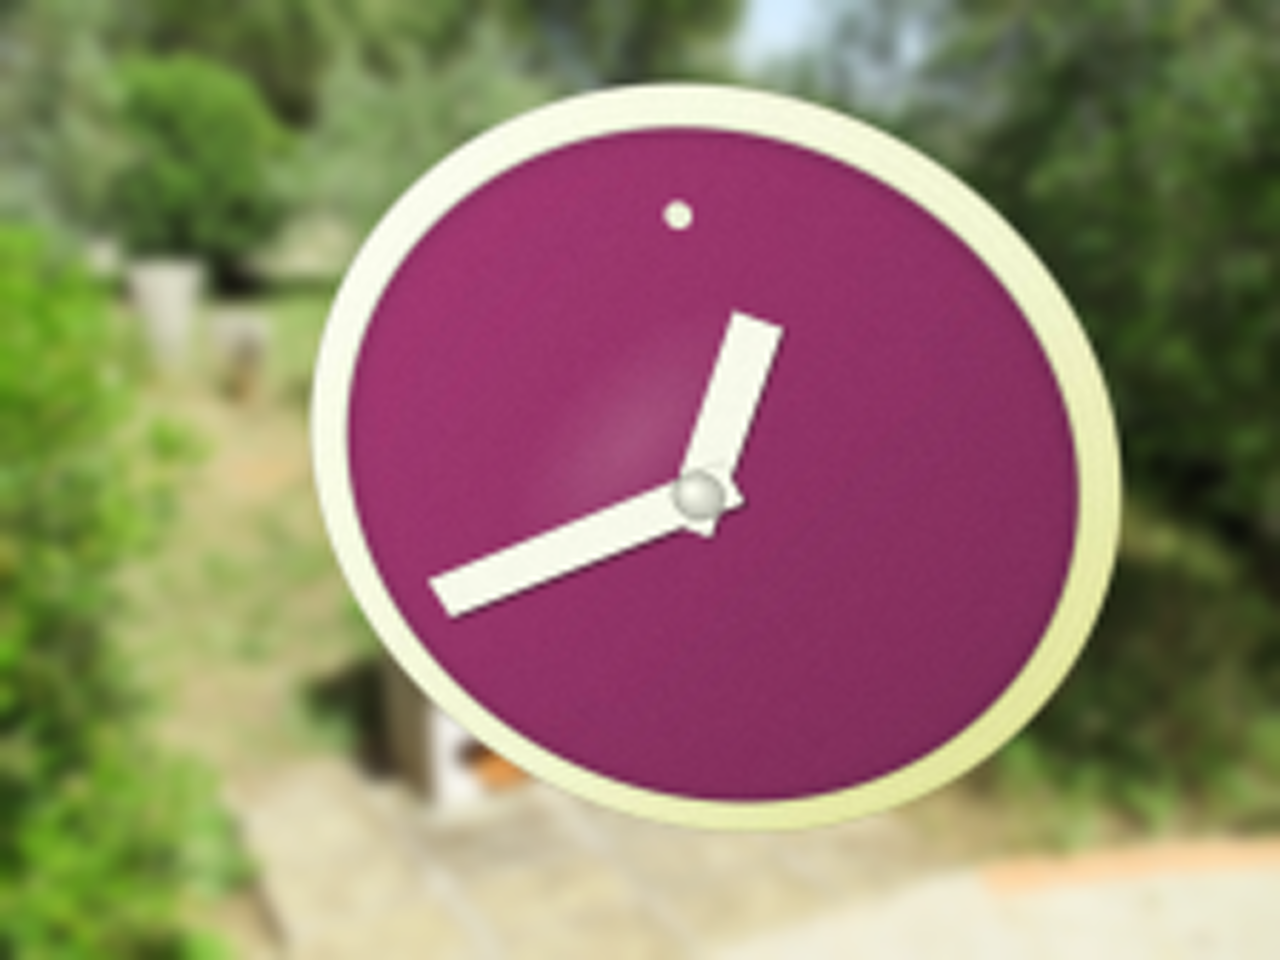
12:41
